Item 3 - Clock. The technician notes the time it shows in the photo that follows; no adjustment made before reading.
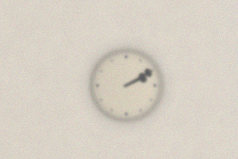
2:10
